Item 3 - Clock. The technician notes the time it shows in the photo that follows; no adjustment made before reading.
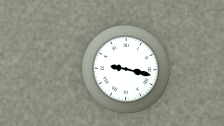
9:17
